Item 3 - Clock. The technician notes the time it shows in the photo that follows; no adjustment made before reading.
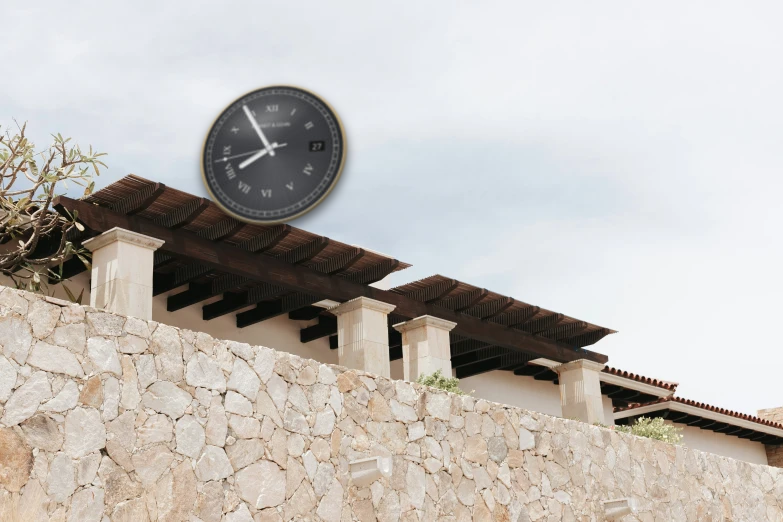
7:54:43
